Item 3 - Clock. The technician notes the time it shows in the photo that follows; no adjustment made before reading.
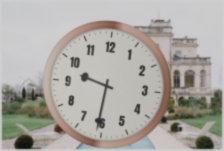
9:31
